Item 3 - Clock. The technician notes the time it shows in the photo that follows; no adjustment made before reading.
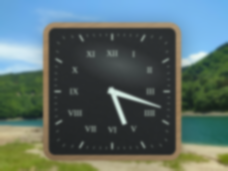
5:18
